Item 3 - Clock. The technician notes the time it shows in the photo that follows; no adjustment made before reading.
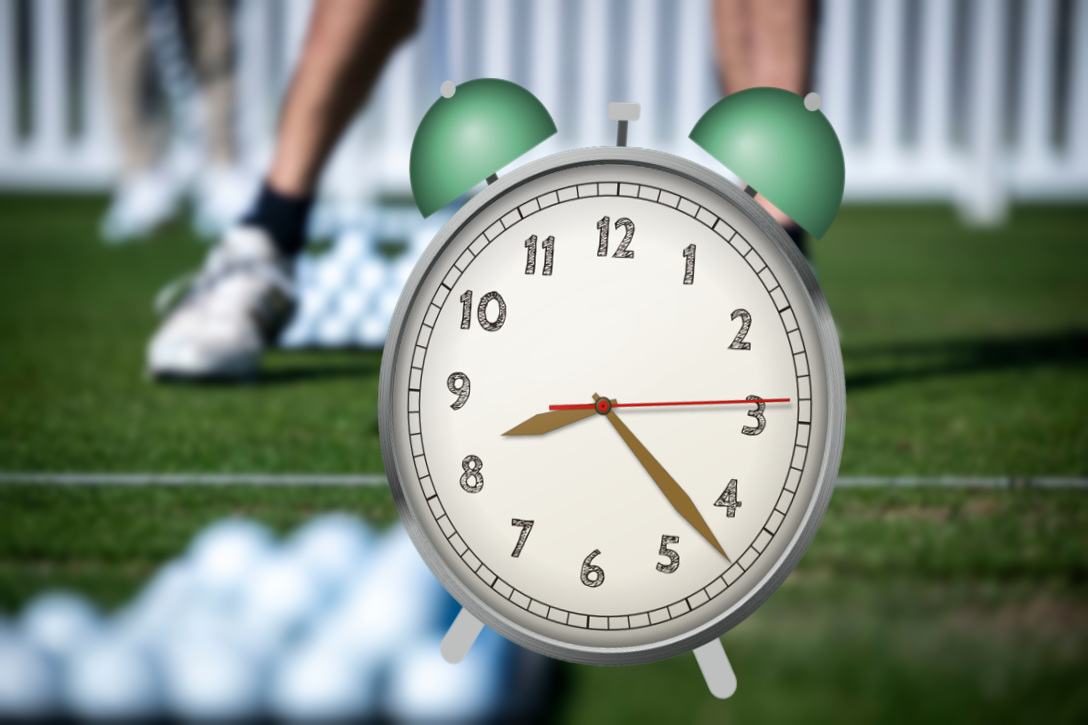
8:22:14
